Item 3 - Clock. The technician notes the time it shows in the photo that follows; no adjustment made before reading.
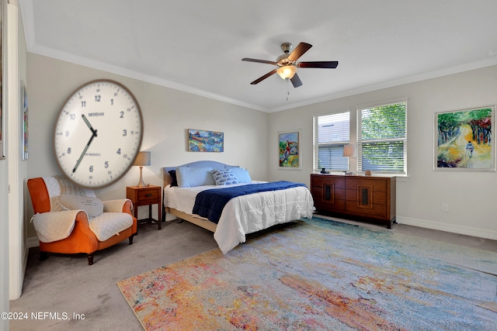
10:35
